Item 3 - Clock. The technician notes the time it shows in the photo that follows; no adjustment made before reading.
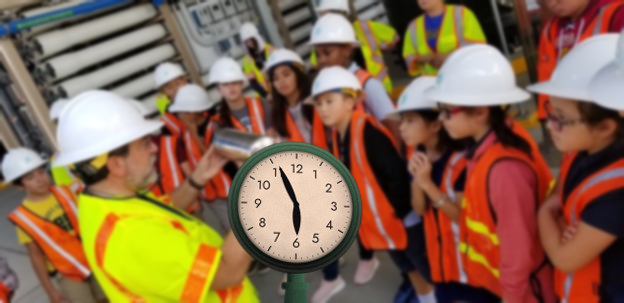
5:56
